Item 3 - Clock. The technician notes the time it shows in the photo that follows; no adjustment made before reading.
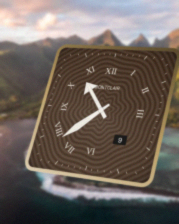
10:38
